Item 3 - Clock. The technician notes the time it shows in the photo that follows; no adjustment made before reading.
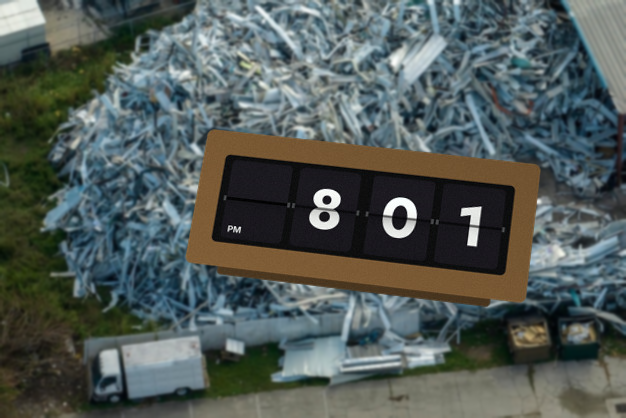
8:01
